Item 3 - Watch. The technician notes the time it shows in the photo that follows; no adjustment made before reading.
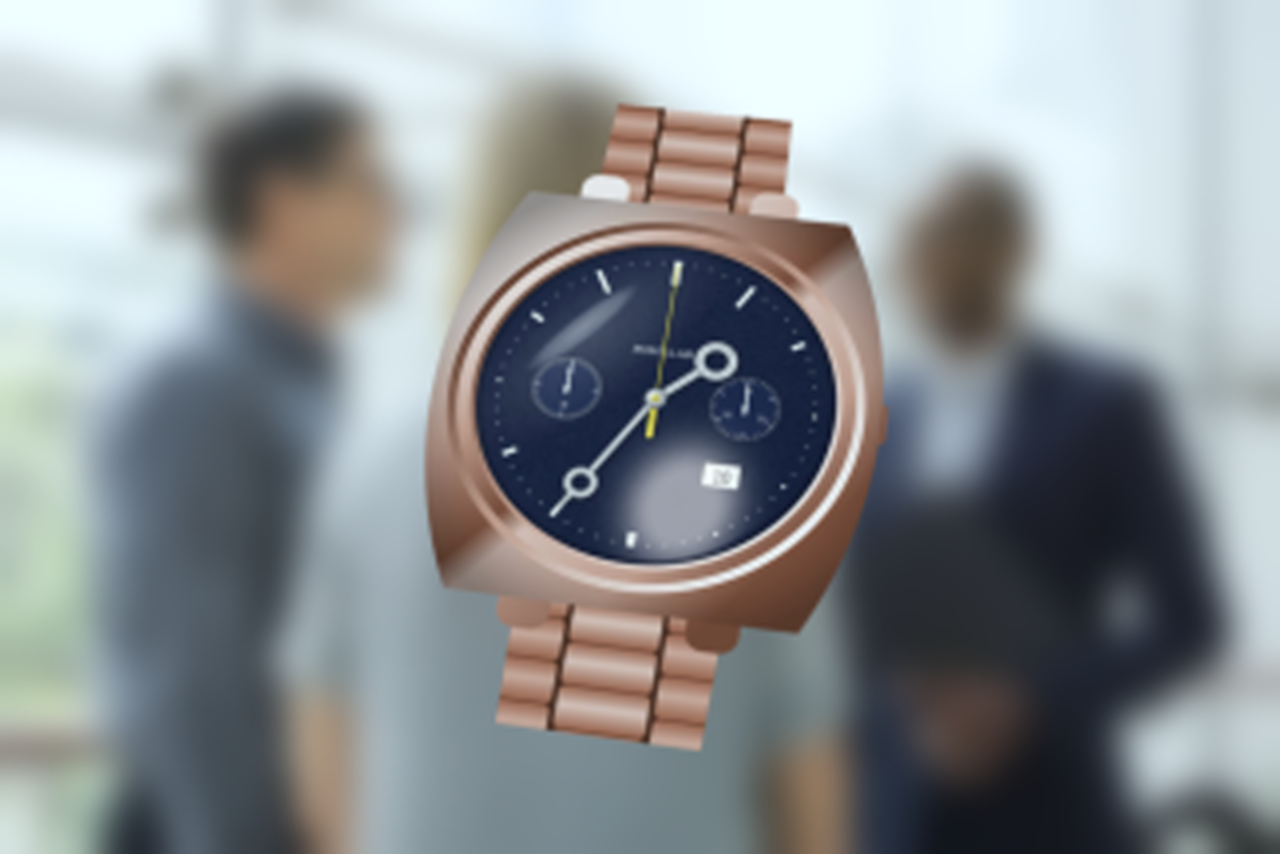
1:35
